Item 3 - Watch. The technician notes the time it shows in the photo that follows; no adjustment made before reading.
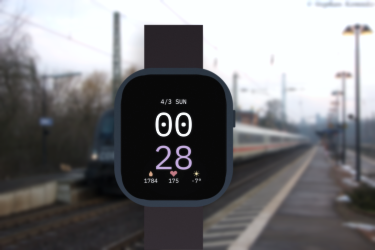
0:28
